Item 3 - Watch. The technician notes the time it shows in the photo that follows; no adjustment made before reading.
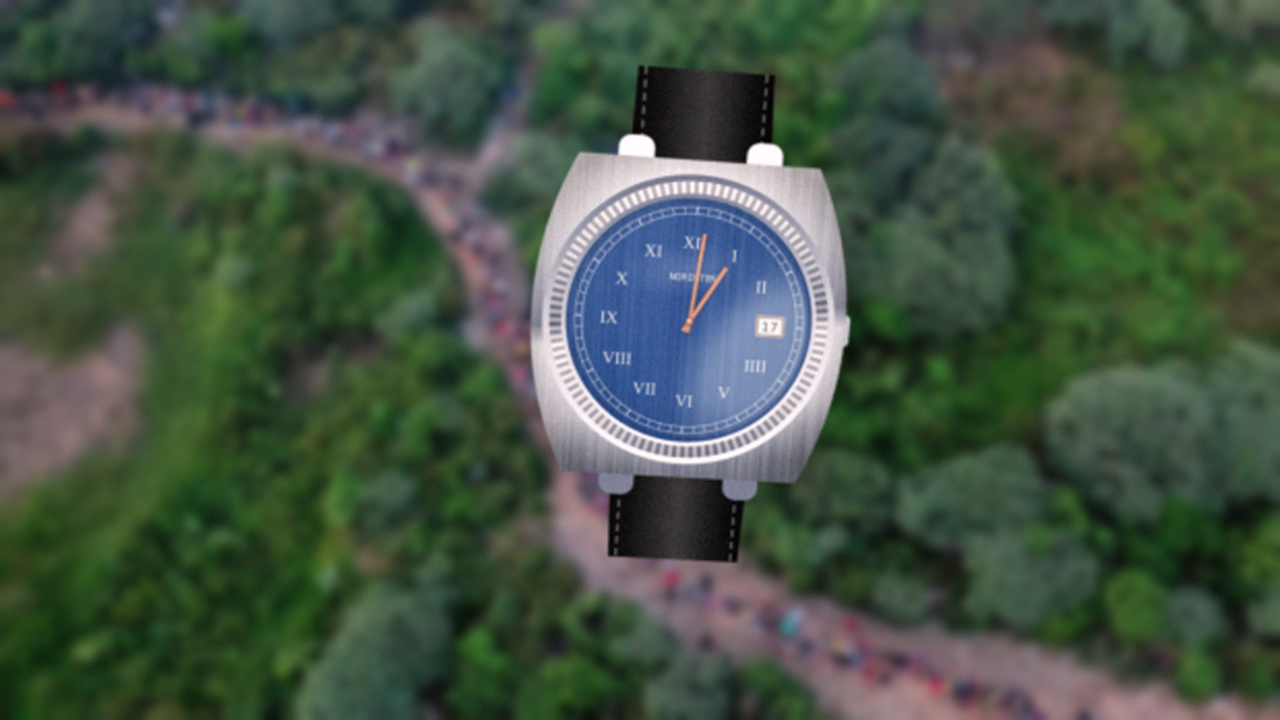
1:01
